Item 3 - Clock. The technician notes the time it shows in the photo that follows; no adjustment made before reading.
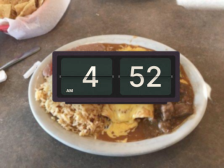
4:52
